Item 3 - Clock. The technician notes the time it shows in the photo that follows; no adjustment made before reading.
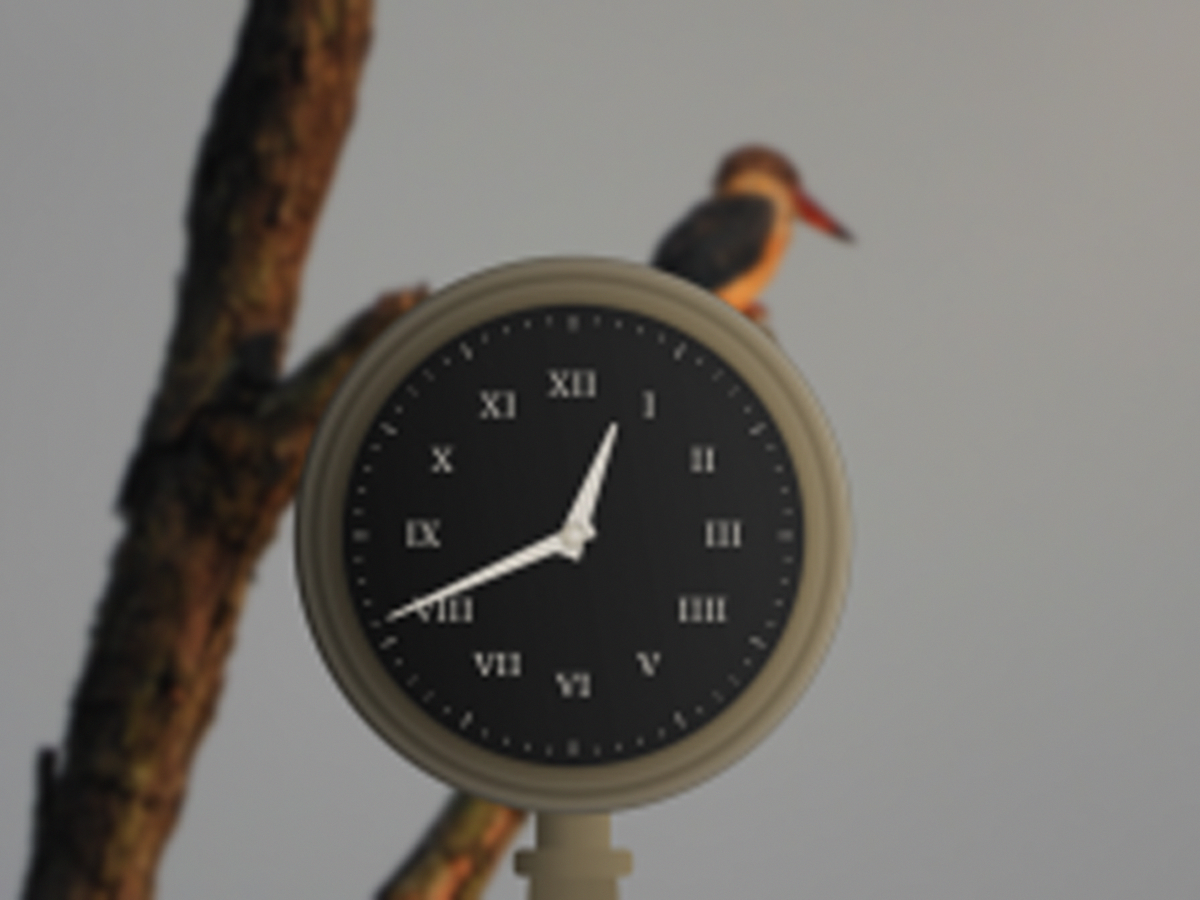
12:41
